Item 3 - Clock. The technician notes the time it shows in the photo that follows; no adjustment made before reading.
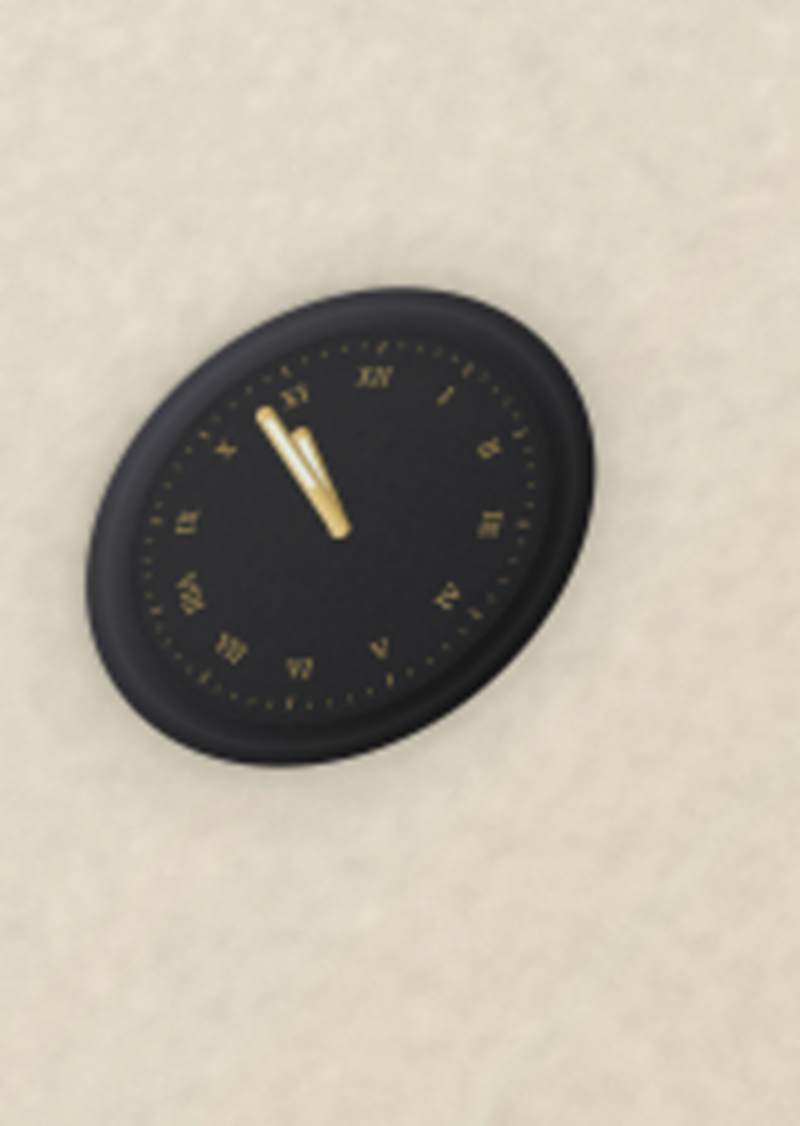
10:53
